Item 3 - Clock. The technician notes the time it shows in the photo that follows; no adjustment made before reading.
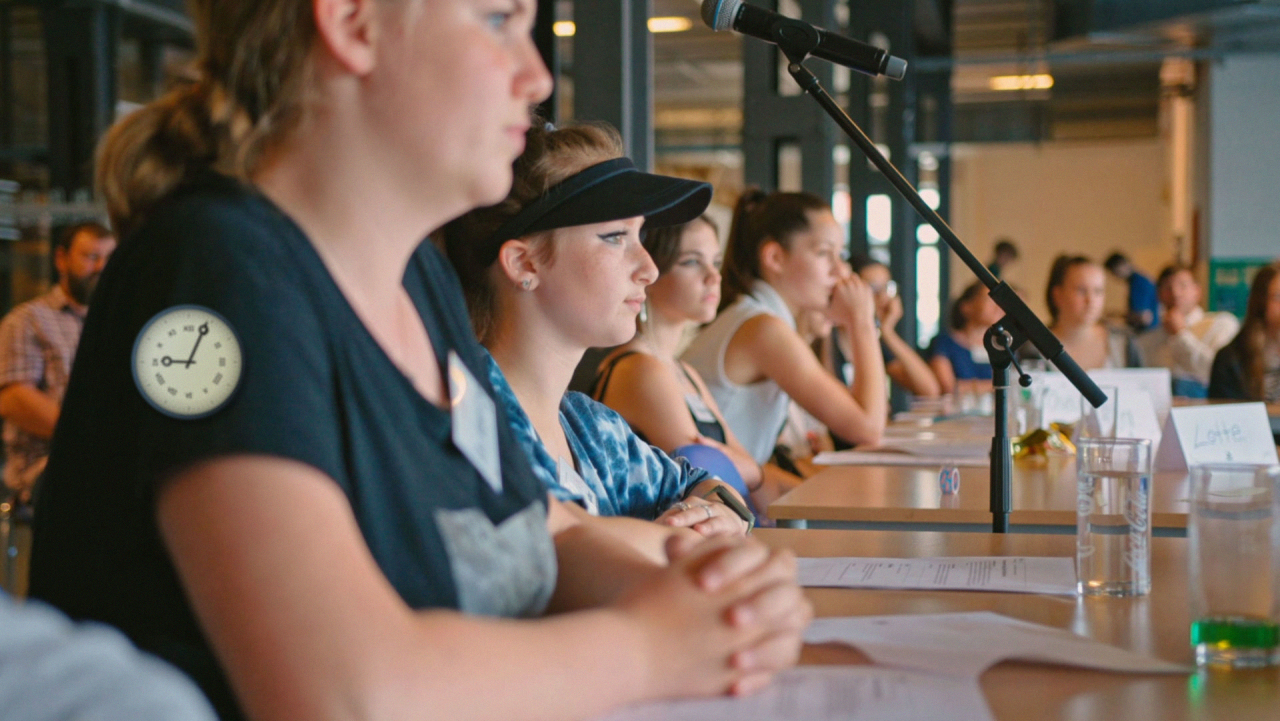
9:04
